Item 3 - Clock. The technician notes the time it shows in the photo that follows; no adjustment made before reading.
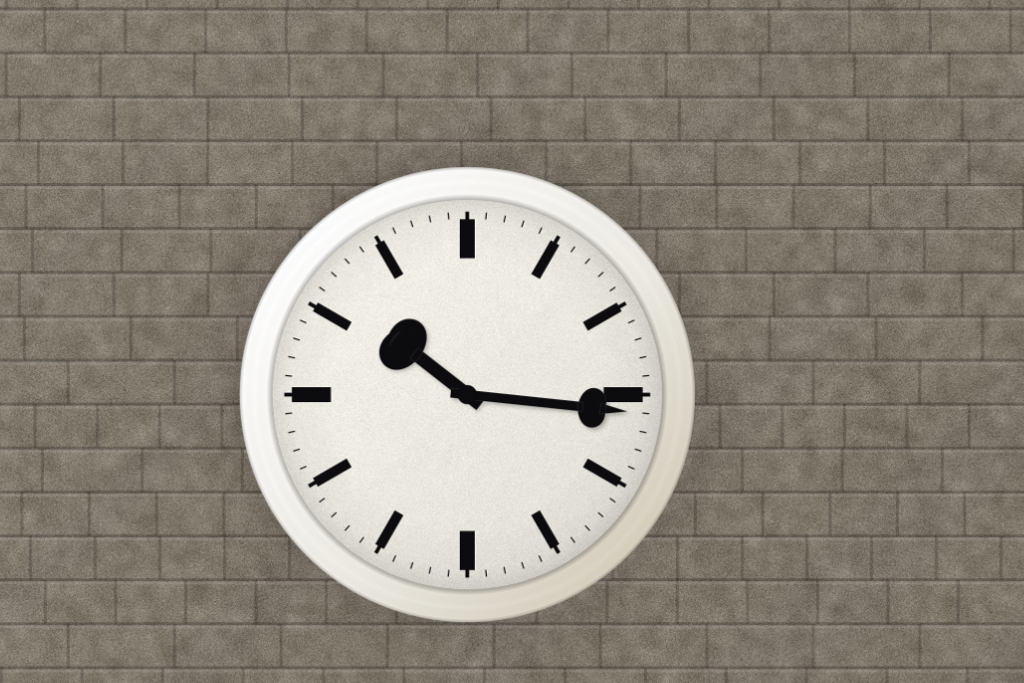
10:16
